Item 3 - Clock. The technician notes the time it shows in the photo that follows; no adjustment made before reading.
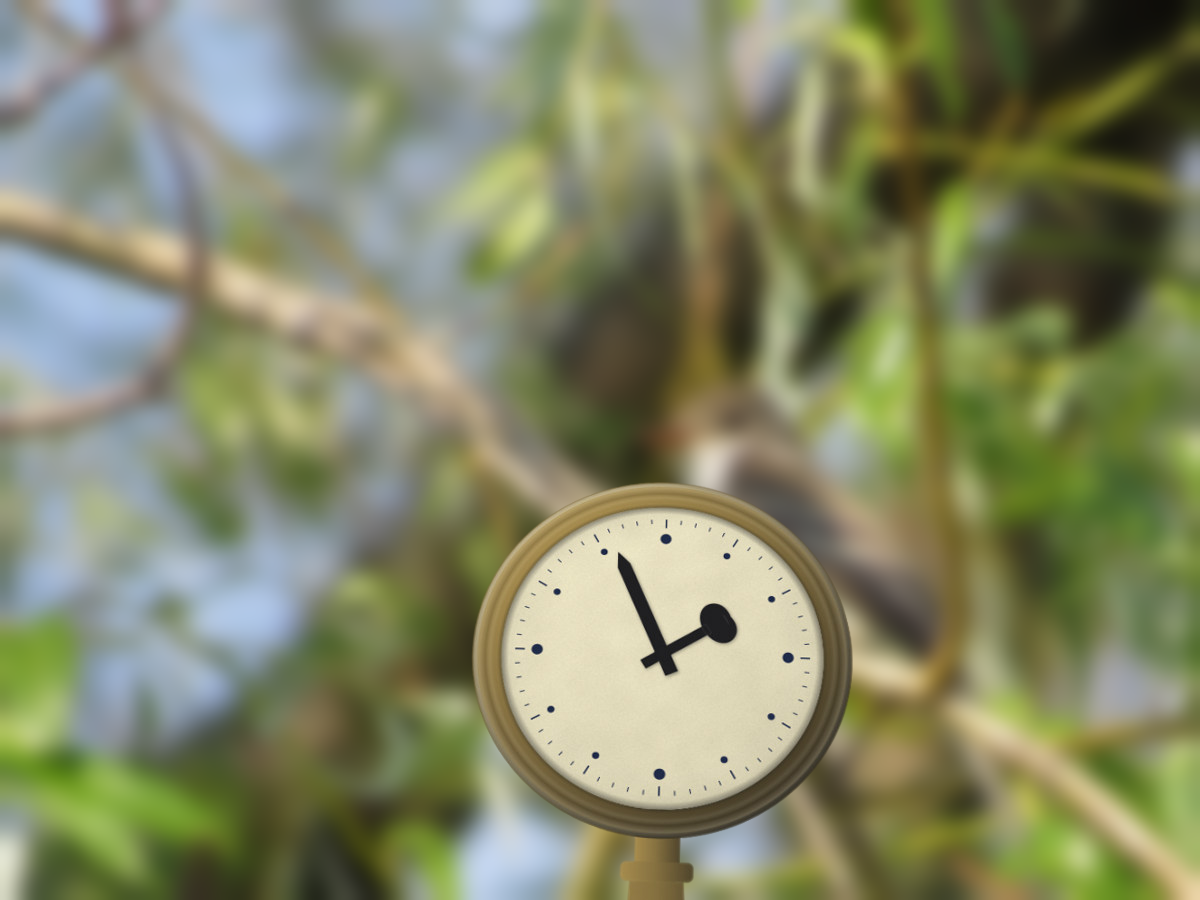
1:56
